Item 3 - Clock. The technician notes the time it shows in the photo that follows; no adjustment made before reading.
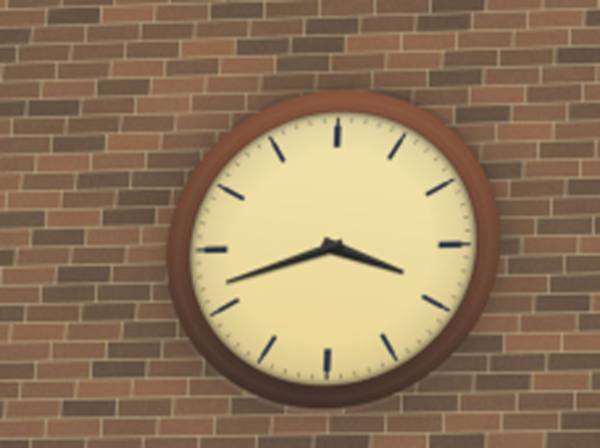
3:42
